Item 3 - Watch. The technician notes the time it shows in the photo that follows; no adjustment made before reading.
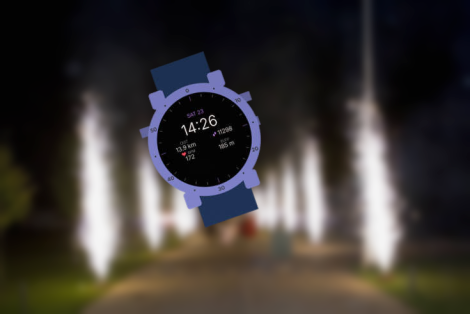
14:26
